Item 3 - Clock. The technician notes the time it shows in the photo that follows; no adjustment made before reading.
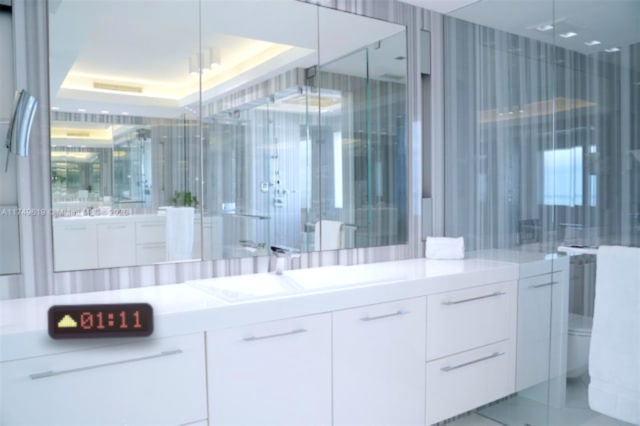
1:11
